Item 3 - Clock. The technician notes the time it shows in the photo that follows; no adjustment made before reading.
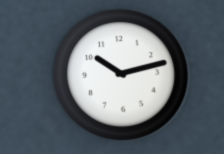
10:13
